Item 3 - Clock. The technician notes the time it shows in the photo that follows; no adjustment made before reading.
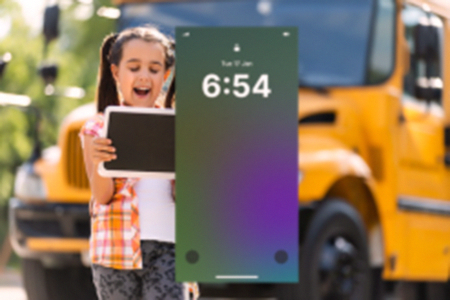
6:54
